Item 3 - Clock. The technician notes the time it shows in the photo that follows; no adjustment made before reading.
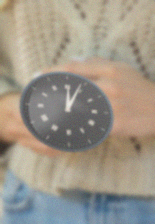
12:04
